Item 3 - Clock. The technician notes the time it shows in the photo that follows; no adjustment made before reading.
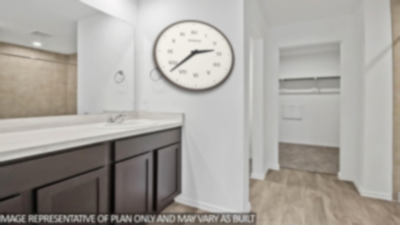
2:38
